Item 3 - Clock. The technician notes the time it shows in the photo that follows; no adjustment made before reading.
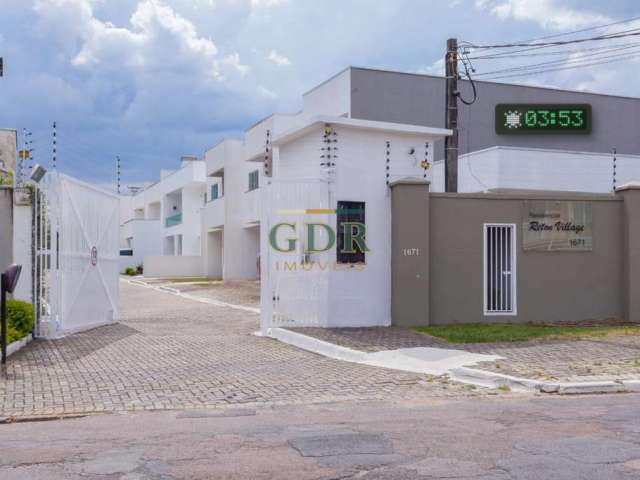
3:53
